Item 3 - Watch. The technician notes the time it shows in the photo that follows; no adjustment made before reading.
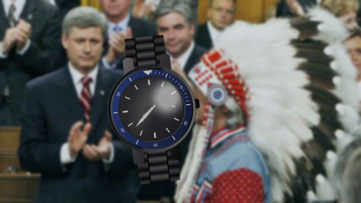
7:38
